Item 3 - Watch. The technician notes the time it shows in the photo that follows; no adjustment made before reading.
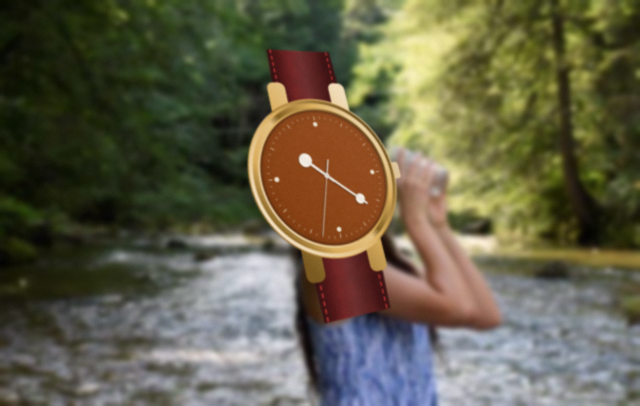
10:21:33
